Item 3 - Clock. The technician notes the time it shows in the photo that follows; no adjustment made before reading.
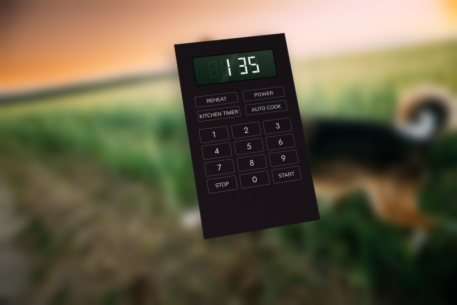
1:35
